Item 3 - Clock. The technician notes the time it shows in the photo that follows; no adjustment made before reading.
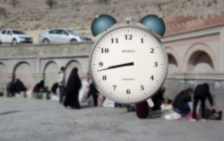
8:43
